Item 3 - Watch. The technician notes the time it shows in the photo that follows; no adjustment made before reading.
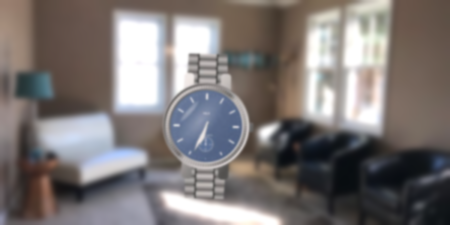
6:34
